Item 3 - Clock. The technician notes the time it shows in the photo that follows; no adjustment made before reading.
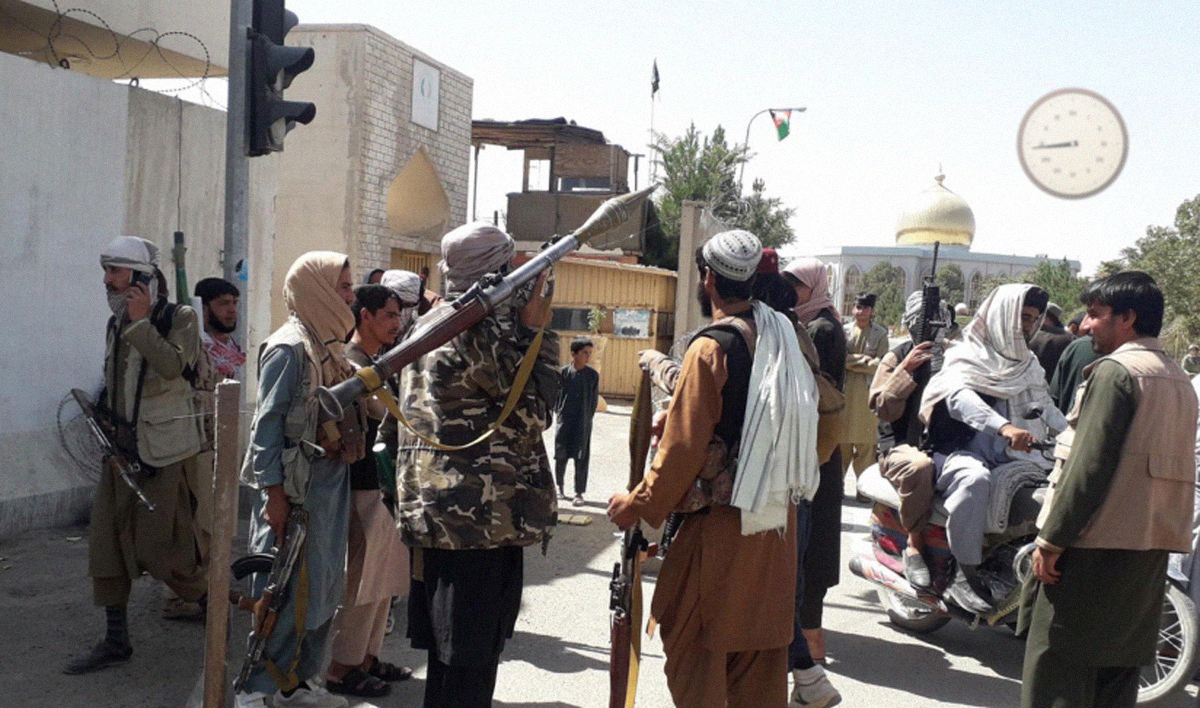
8:44
